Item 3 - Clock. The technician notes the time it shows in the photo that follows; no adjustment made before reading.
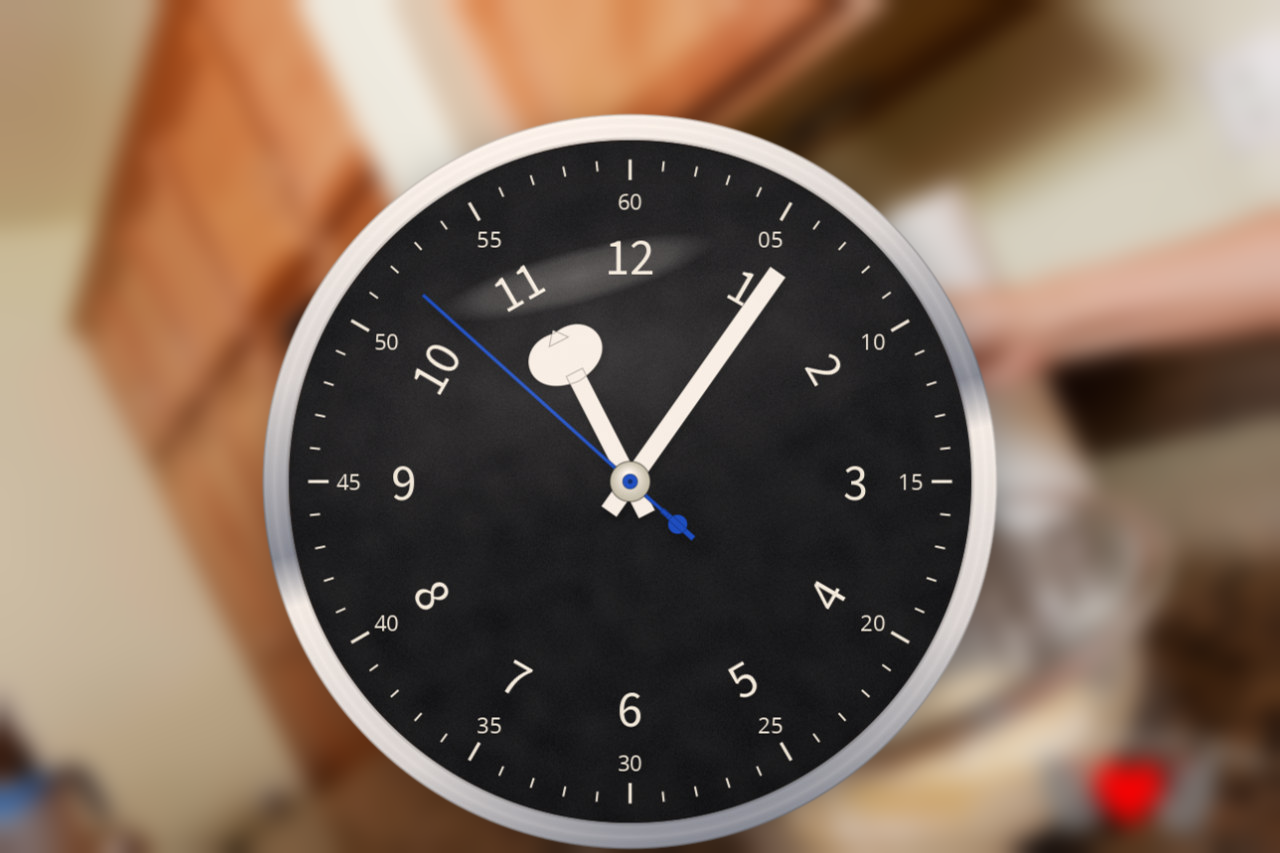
11:05:52
